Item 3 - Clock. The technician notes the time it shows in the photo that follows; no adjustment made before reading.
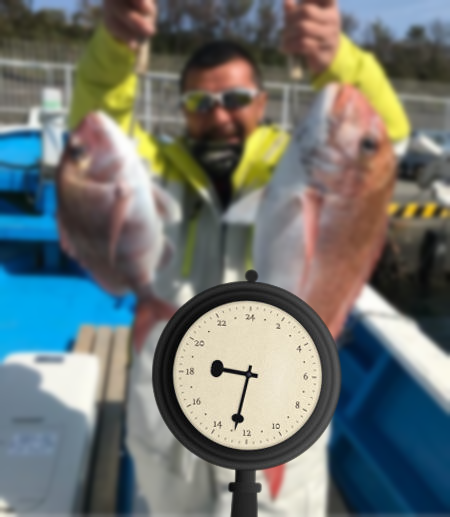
18:32
